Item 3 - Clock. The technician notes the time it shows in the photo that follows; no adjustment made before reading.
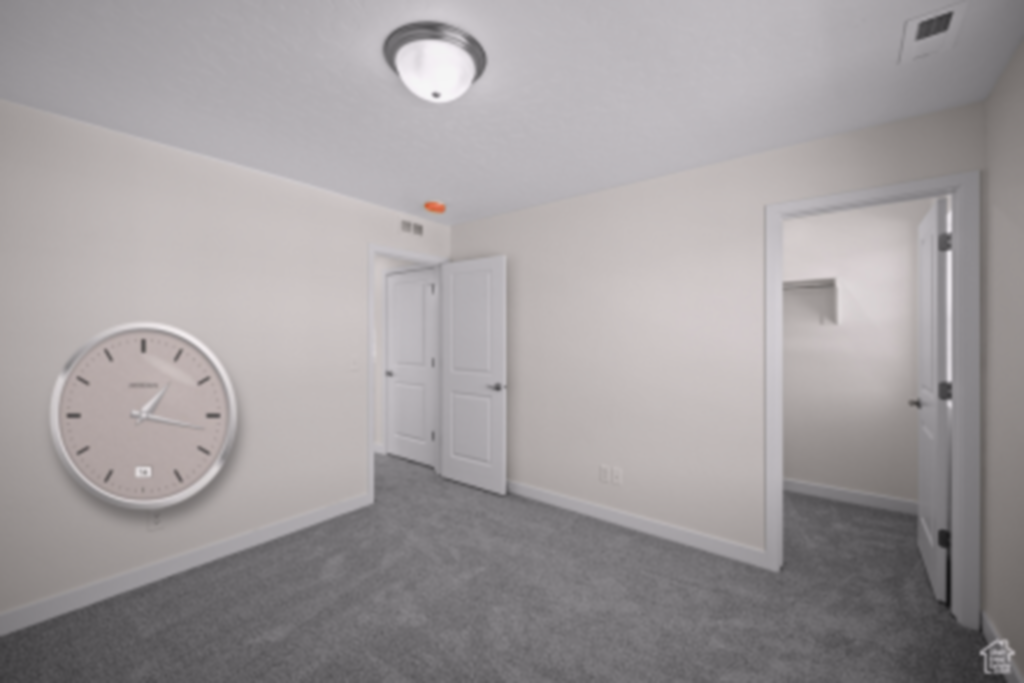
1:17
